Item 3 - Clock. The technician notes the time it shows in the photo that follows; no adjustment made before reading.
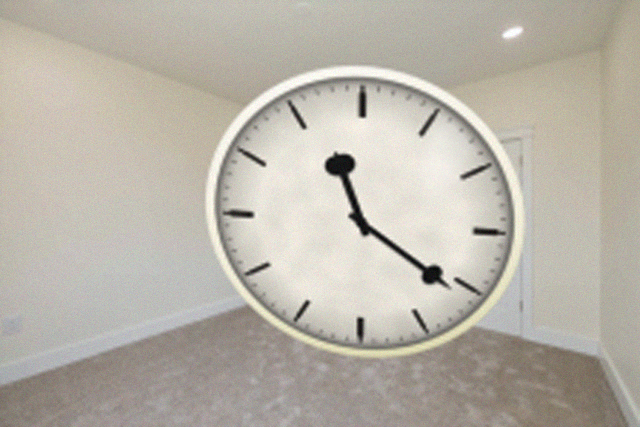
11:21
